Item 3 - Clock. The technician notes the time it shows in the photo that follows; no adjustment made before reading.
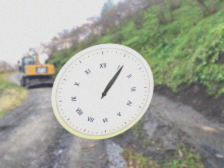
1:06
